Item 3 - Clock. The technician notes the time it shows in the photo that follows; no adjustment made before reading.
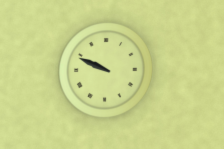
9:49
